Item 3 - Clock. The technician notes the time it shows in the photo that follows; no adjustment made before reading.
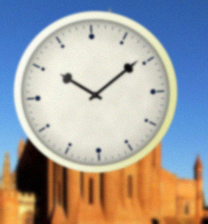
10:09
